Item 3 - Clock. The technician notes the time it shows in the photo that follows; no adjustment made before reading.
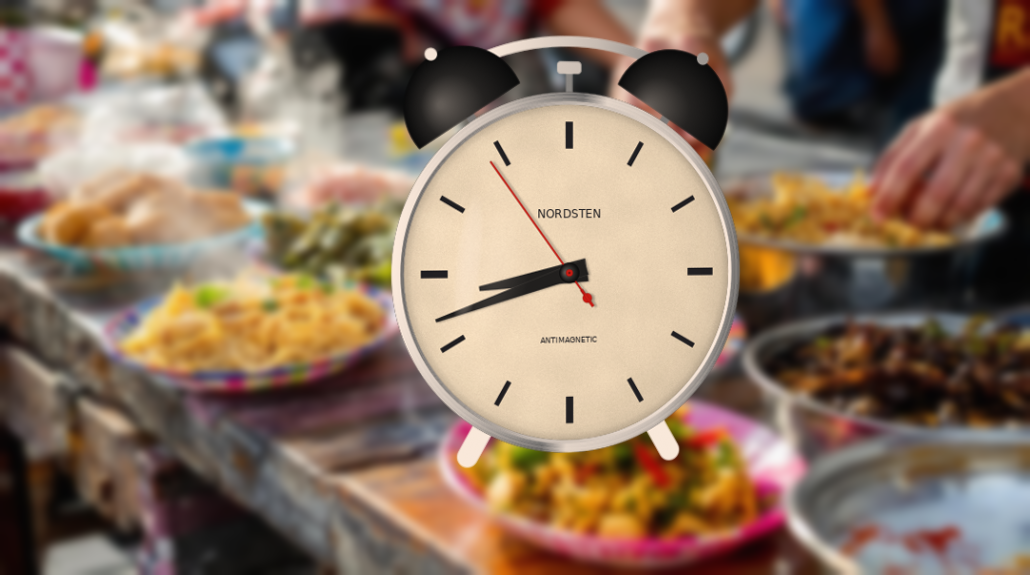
8:41:54
